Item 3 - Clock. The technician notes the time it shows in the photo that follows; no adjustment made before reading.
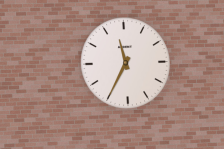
11:35
